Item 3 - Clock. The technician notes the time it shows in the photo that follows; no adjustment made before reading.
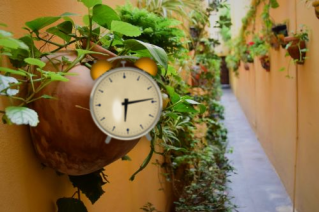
6:14
